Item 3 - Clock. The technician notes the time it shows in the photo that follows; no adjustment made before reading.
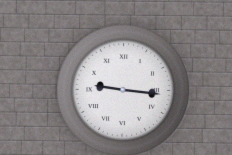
9:16
